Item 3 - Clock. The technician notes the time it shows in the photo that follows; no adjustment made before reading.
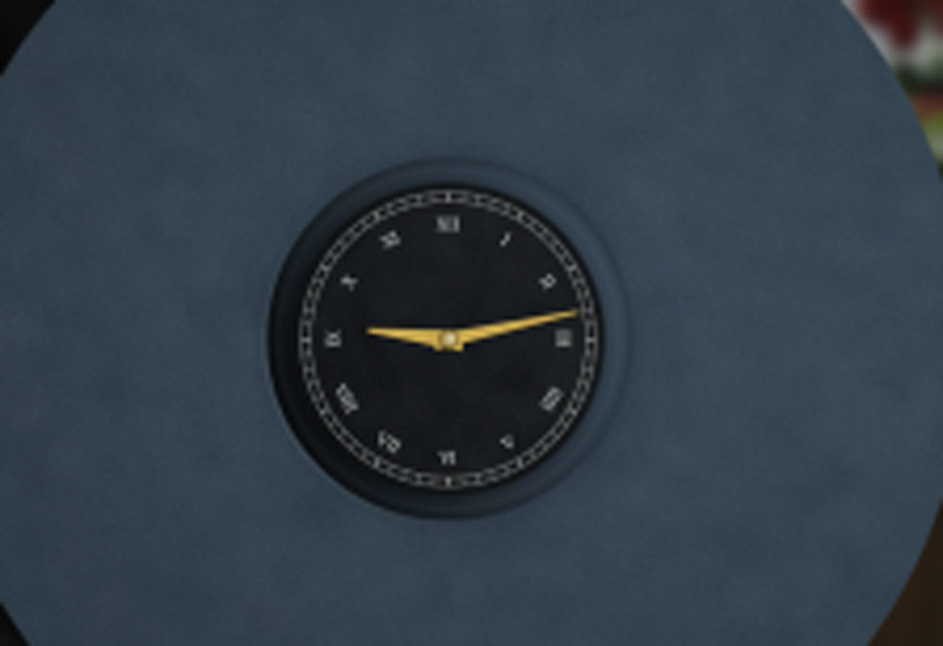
9:13
